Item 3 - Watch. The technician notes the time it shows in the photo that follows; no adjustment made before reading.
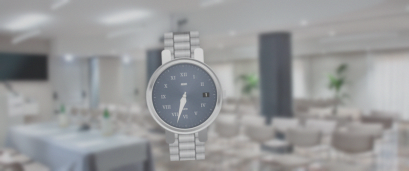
6:33
